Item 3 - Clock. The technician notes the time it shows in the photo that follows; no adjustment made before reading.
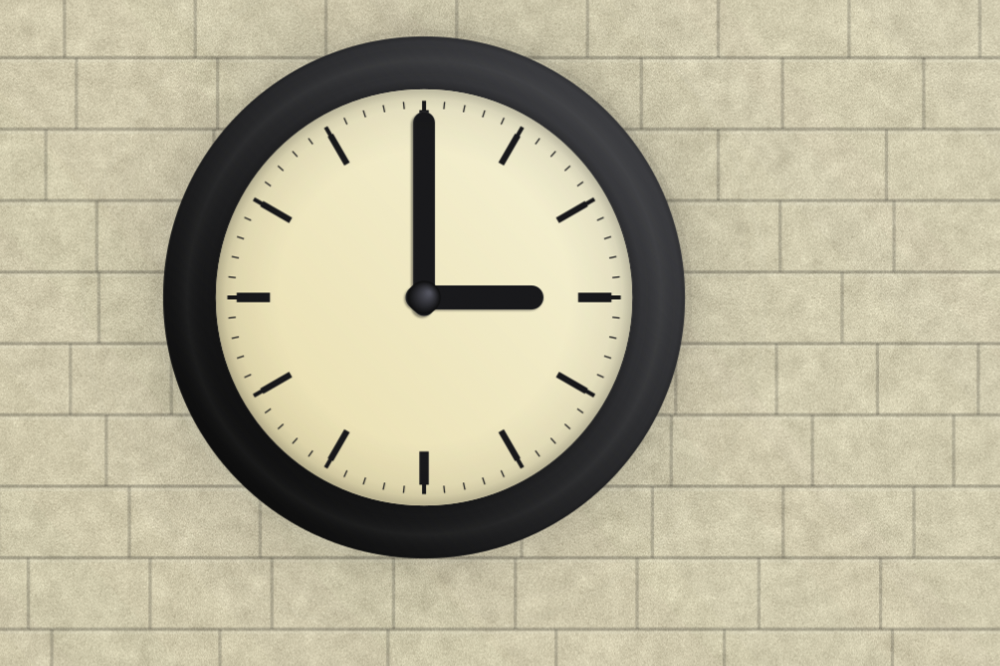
3:00
